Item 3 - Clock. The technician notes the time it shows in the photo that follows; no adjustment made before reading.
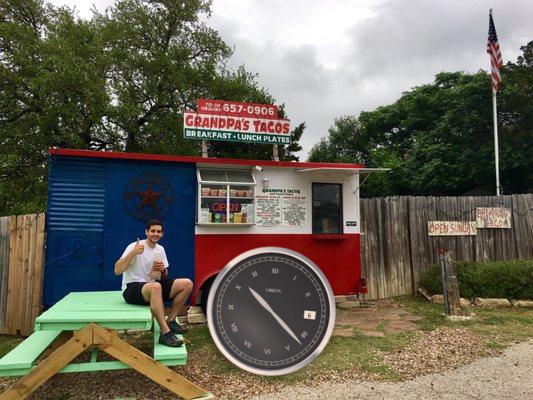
10:22
